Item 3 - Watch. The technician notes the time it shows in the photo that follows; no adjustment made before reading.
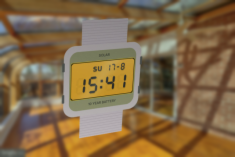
15:41
